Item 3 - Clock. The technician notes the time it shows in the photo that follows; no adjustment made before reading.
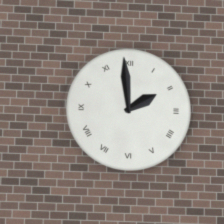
1:59
